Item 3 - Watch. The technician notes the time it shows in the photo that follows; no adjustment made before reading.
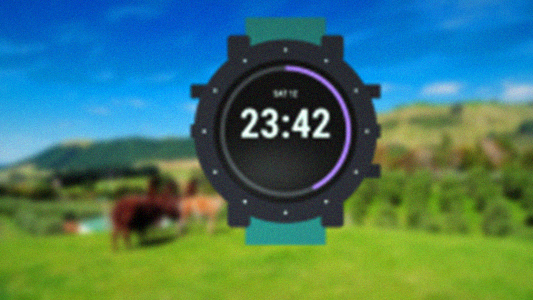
23:42
